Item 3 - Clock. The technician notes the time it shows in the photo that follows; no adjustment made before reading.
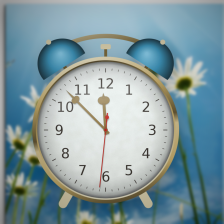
11:52:31
